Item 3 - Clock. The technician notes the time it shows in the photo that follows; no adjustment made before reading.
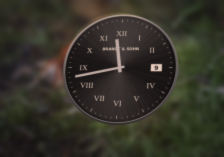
11:43
